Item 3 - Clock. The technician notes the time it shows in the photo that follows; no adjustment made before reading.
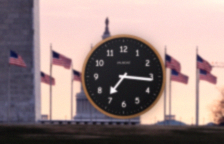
7:16
